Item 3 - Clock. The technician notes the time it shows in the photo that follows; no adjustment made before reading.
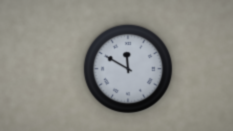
11:50
